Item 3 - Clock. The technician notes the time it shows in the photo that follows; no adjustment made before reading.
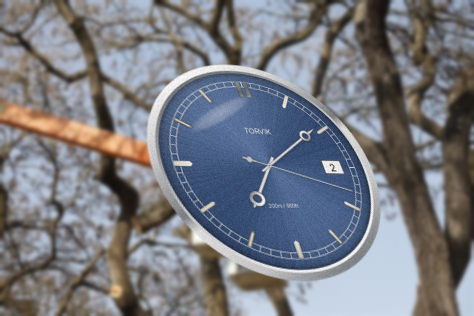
7:09:18
